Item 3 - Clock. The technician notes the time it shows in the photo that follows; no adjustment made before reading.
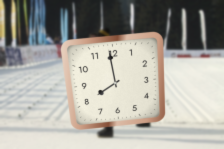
7:59
